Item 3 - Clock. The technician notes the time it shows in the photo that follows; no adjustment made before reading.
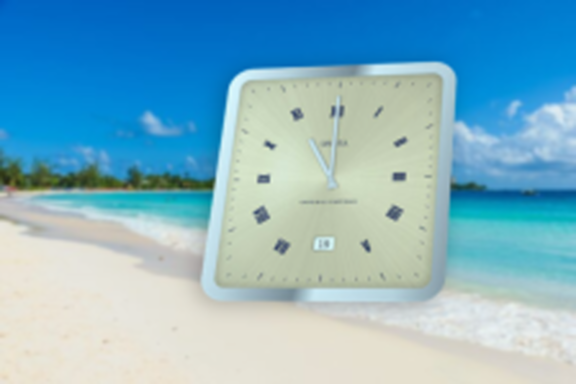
11:00
